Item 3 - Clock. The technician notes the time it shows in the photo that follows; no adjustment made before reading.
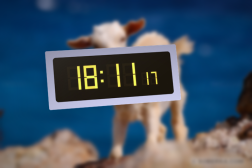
18:11:17
